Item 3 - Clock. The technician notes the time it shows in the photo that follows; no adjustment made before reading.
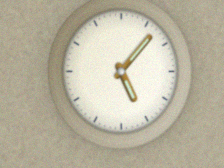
5:07
